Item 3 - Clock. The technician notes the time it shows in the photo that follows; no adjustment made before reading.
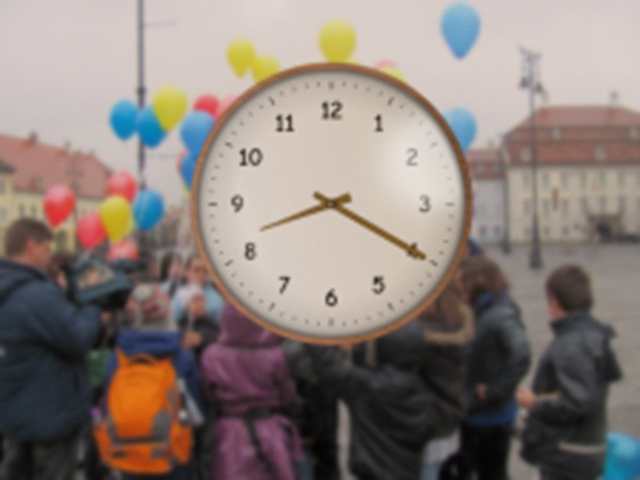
8:20
